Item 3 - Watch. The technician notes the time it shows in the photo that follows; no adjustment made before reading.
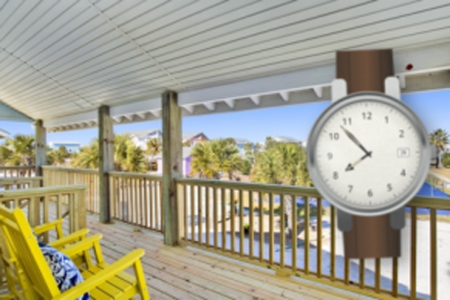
7:53
